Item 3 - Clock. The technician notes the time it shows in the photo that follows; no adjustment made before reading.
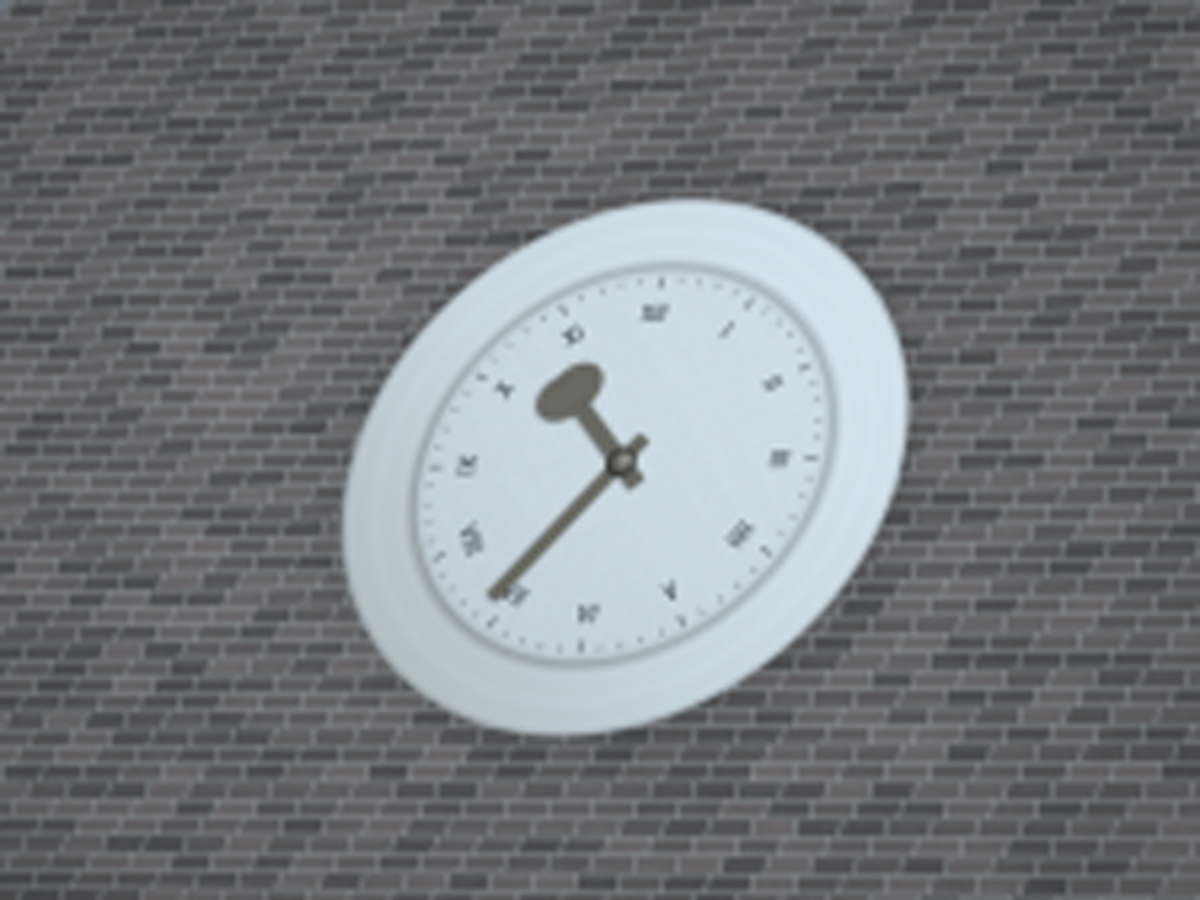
10:36
